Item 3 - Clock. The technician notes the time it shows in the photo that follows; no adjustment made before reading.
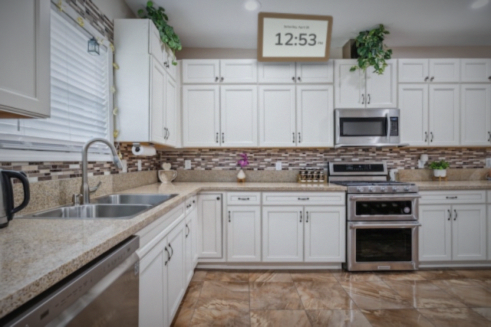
12:53
